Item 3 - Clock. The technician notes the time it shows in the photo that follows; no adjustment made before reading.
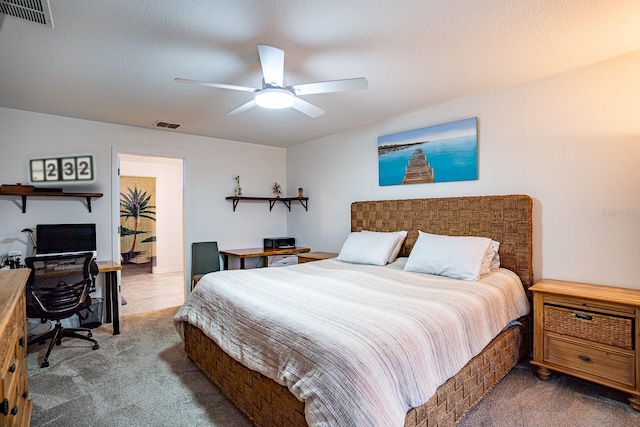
2:32
